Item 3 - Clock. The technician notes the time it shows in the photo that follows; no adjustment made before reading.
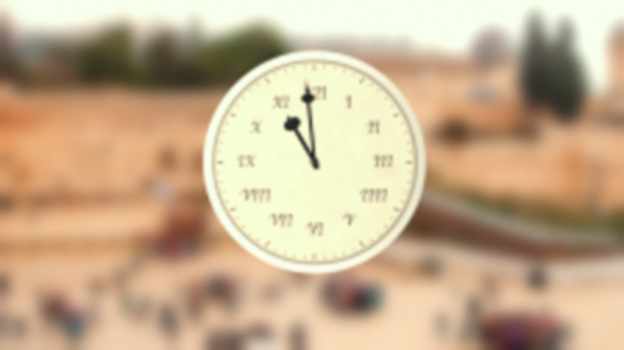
10:59
